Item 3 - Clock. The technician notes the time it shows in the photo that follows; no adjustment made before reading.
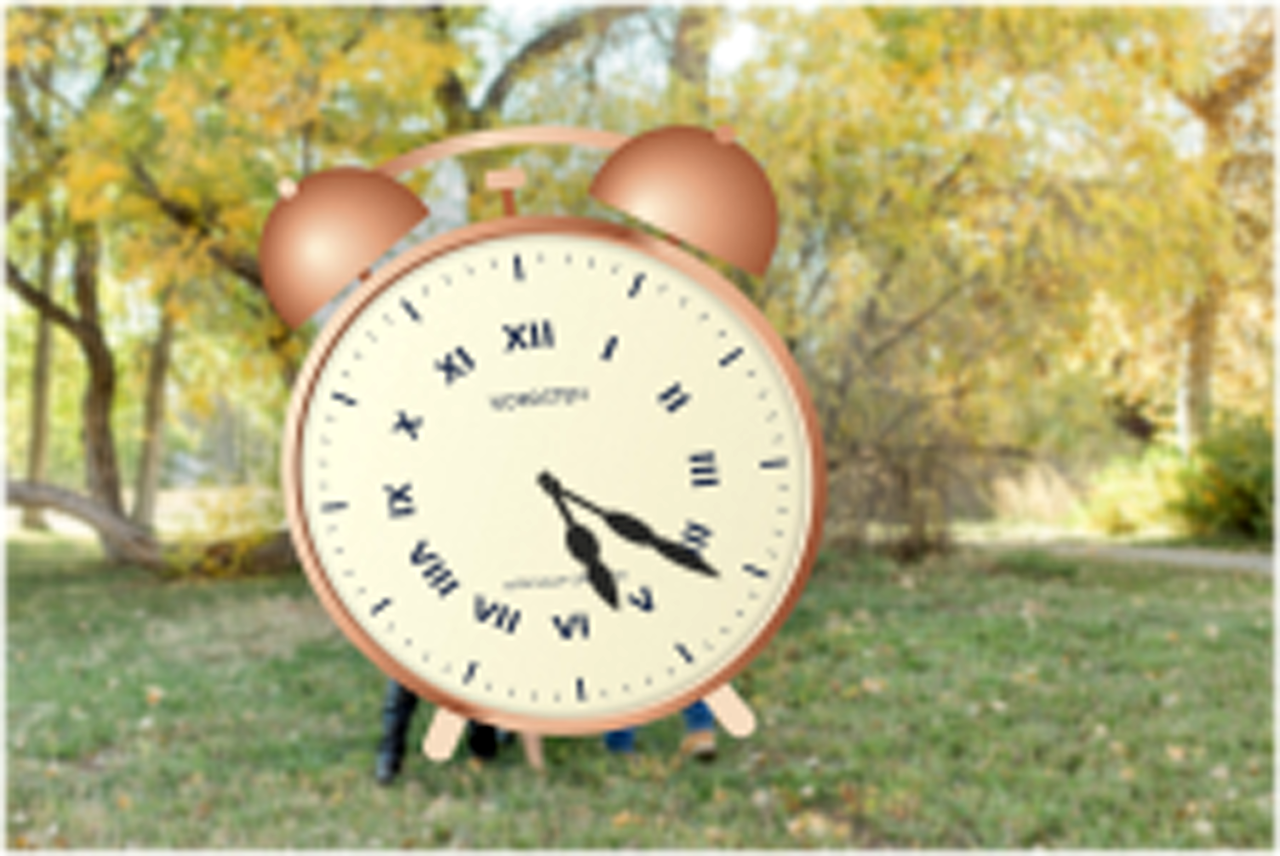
5:21
